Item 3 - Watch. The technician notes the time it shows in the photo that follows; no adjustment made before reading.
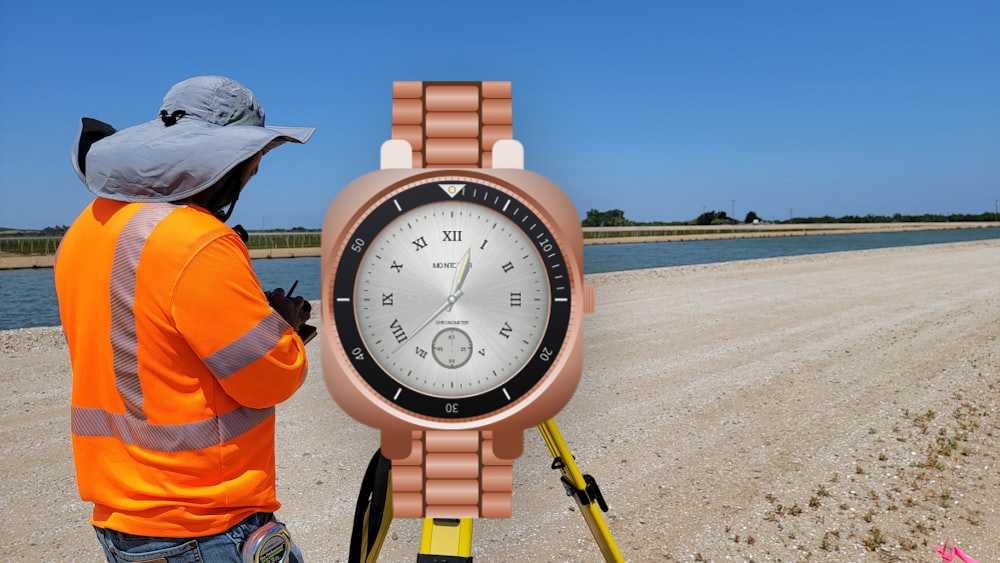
12:38
